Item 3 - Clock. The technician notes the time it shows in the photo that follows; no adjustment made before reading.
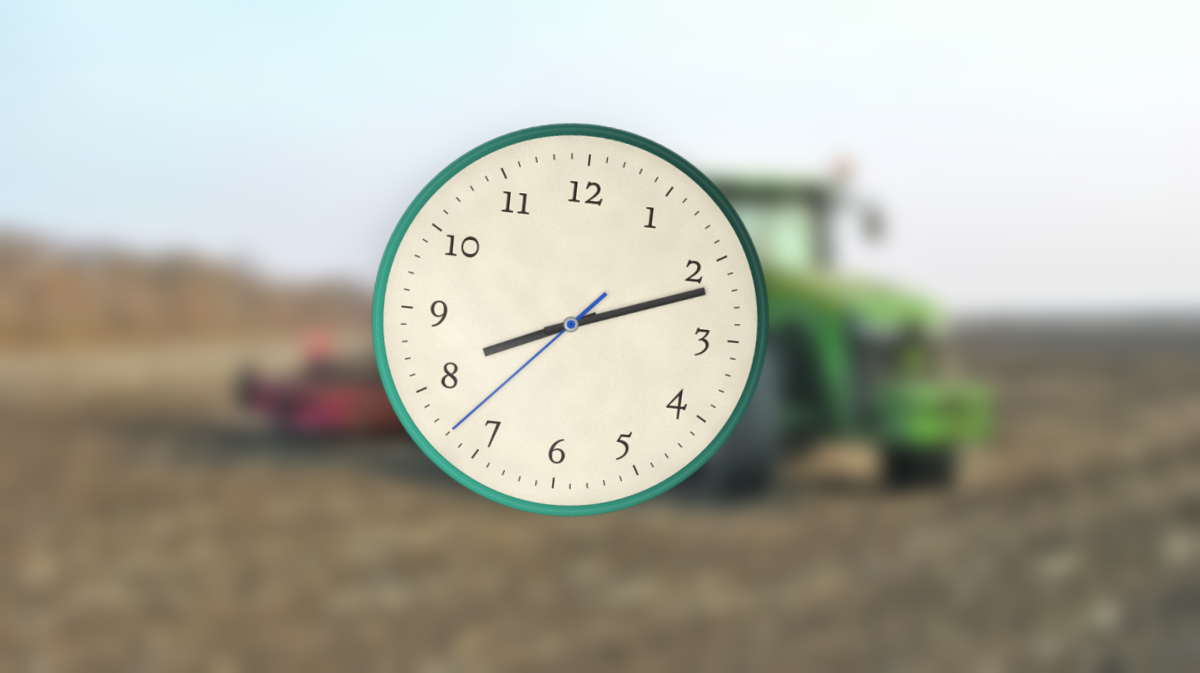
8:11:37
